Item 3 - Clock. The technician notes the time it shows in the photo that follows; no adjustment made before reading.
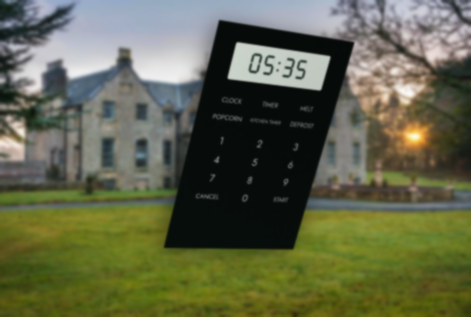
5:35
